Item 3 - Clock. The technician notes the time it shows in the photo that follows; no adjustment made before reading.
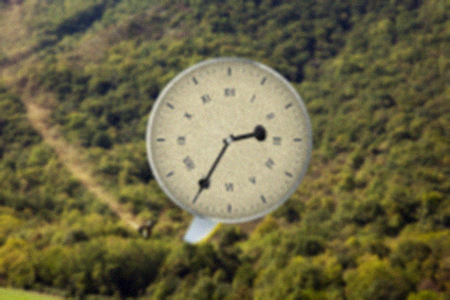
2:35
